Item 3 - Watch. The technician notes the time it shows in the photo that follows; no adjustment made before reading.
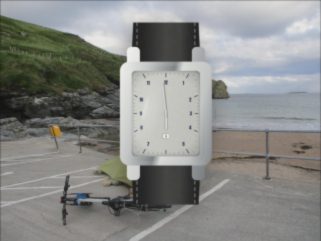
5:59
